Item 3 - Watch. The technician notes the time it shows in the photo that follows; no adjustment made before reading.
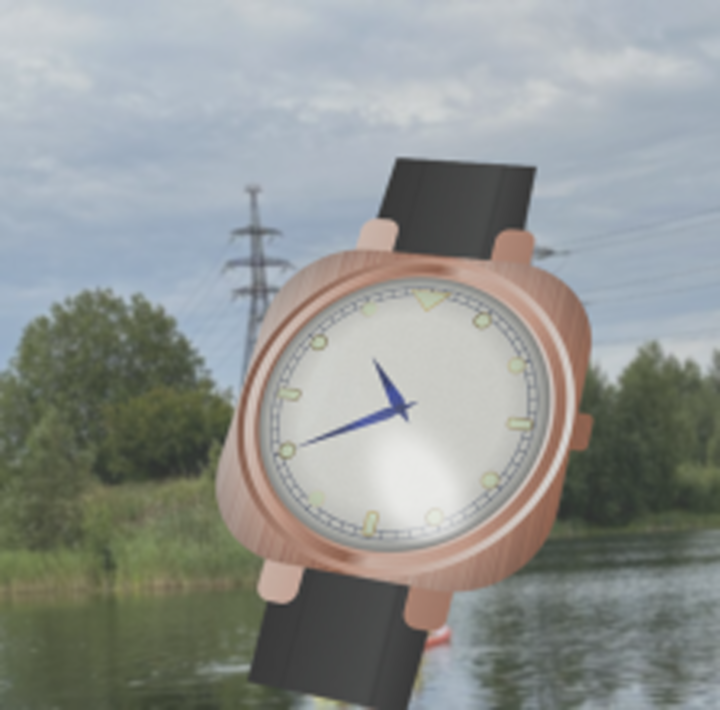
10:40
